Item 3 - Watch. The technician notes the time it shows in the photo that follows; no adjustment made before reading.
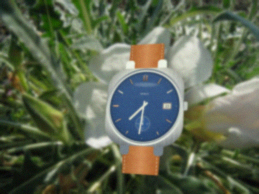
7:31
